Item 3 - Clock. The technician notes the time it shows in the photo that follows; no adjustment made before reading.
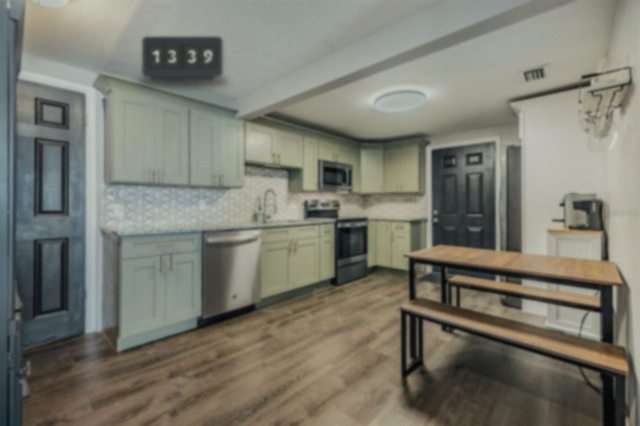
13:39
